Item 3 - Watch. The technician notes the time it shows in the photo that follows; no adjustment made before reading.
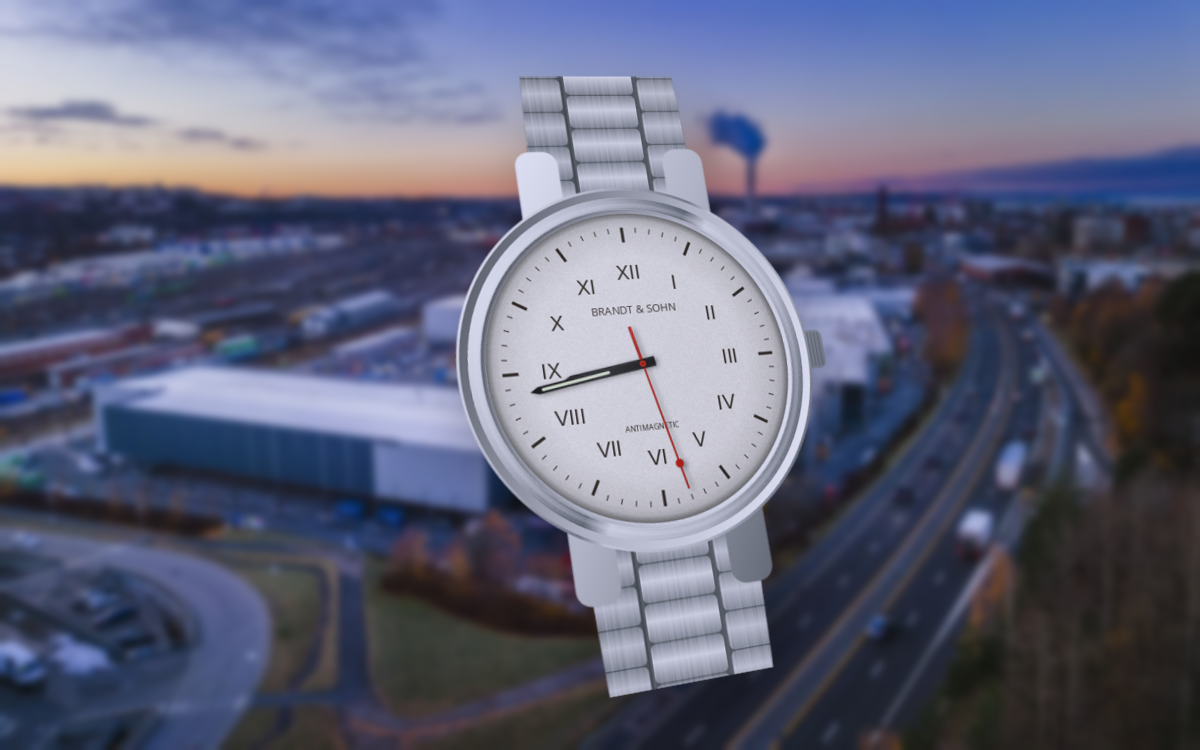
8:43:28
